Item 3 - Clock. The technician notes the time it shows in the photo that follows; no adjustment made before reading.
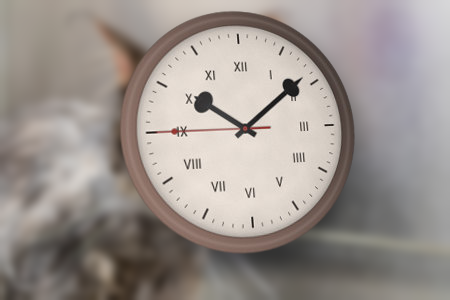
10:08:45
